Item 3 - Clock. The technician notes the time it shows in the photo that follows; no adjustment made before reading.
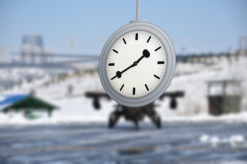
1:40
